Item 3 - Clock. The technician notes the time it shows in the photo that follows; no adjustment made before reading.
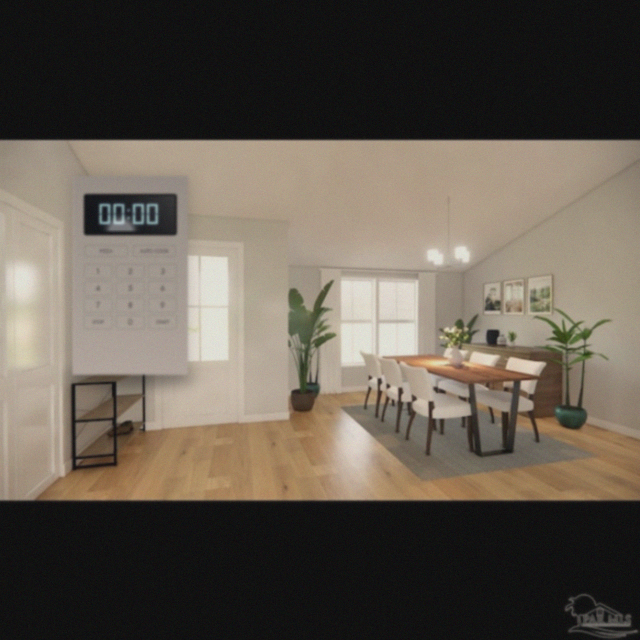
0:00
